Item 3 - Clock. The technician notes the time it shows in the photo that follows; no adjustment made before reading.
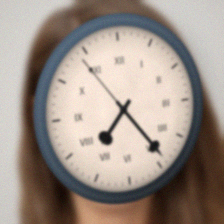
7:23:54
